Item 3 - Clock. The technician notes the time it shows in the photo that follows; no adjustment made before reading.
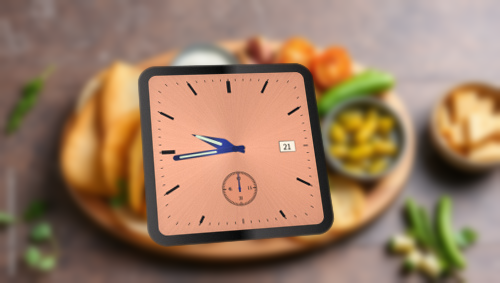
9:44
